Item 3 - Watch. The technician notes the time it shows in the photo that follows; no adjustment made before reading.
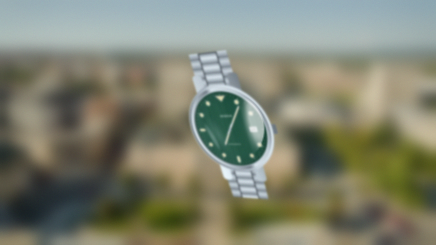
7:06
